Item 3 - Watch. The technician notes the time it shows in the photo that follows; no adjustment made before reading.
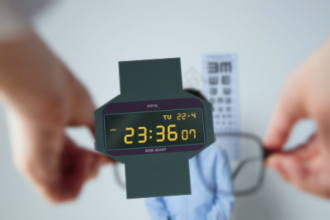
23:36:07
